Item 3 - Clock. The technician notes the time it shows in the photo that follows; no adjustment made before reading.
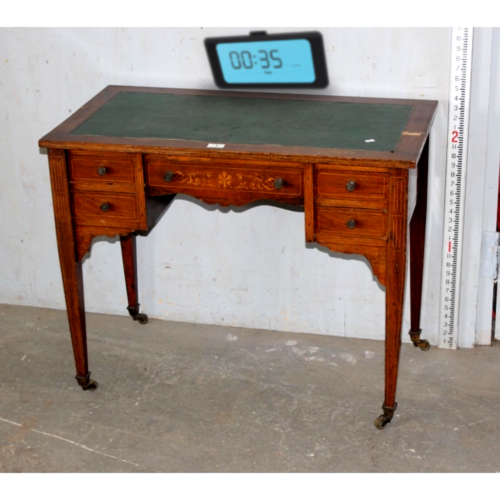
0:35
